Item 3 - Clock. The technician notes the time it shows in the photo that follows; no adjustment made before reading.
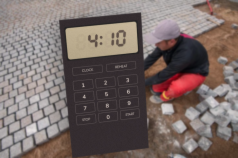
4:10
